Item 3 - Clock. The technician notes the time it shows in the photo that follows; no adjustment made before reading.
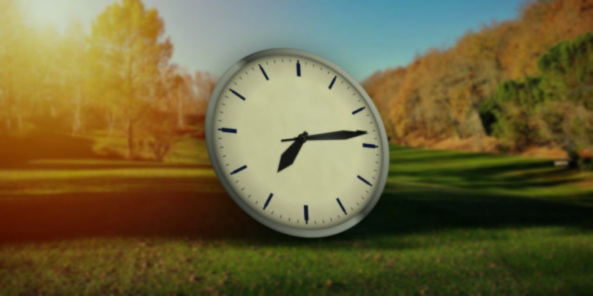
7:13:13
